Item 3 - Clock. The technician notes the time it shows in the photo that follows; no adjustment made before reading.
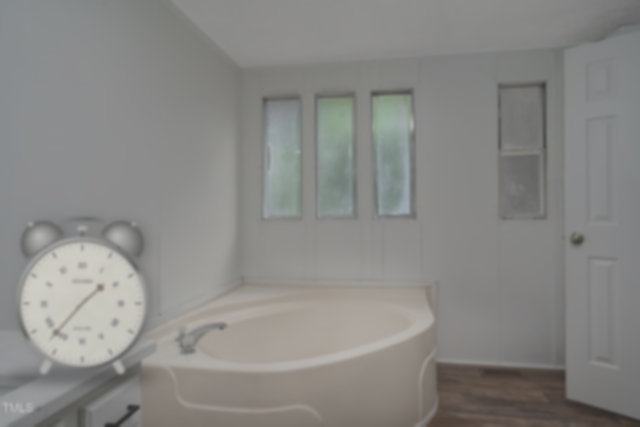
1:37
